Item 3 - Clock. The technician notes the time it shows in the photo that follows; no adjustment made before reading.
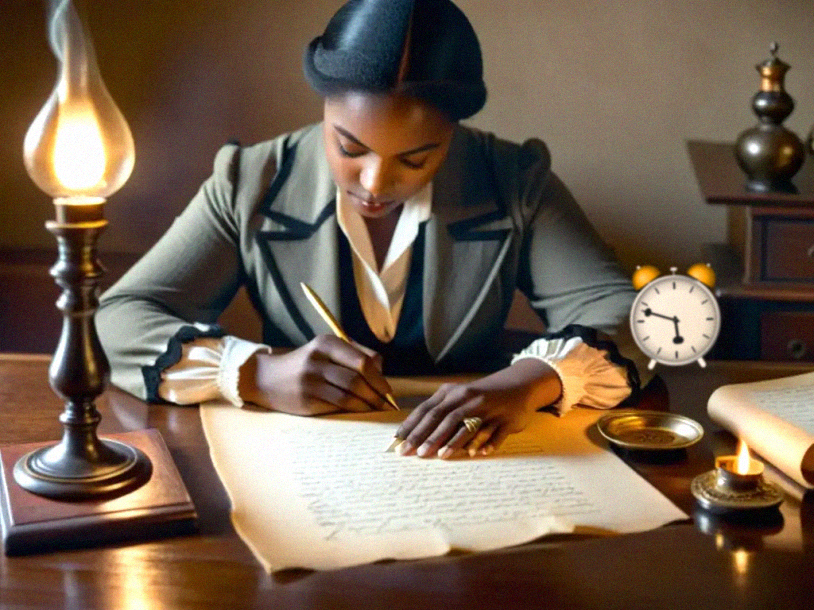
5:48
